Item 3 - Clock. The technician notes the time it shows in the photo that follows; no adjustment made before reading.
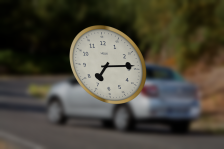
7:14
